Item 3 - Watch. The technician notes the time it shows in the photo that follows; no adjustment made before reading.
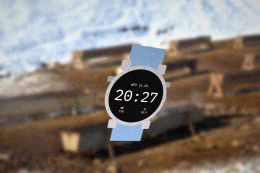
20:27
